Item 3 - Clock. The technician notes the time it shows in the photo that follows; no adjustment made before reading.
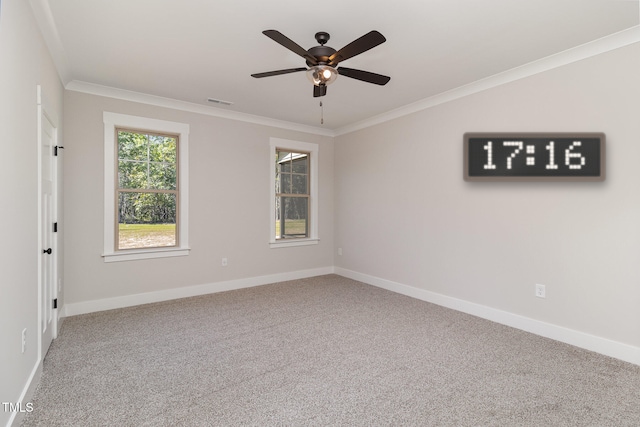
17:16
